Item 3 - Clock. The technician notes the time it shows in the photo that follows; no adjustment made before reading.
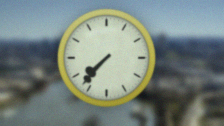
7:37
